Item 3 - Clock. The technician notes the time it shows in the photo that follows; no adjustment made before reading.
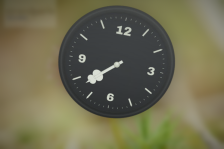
7:38
